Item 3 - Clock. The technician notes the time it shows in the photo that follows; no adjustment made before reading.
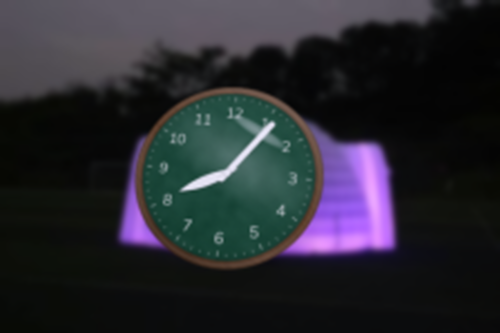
8:06
